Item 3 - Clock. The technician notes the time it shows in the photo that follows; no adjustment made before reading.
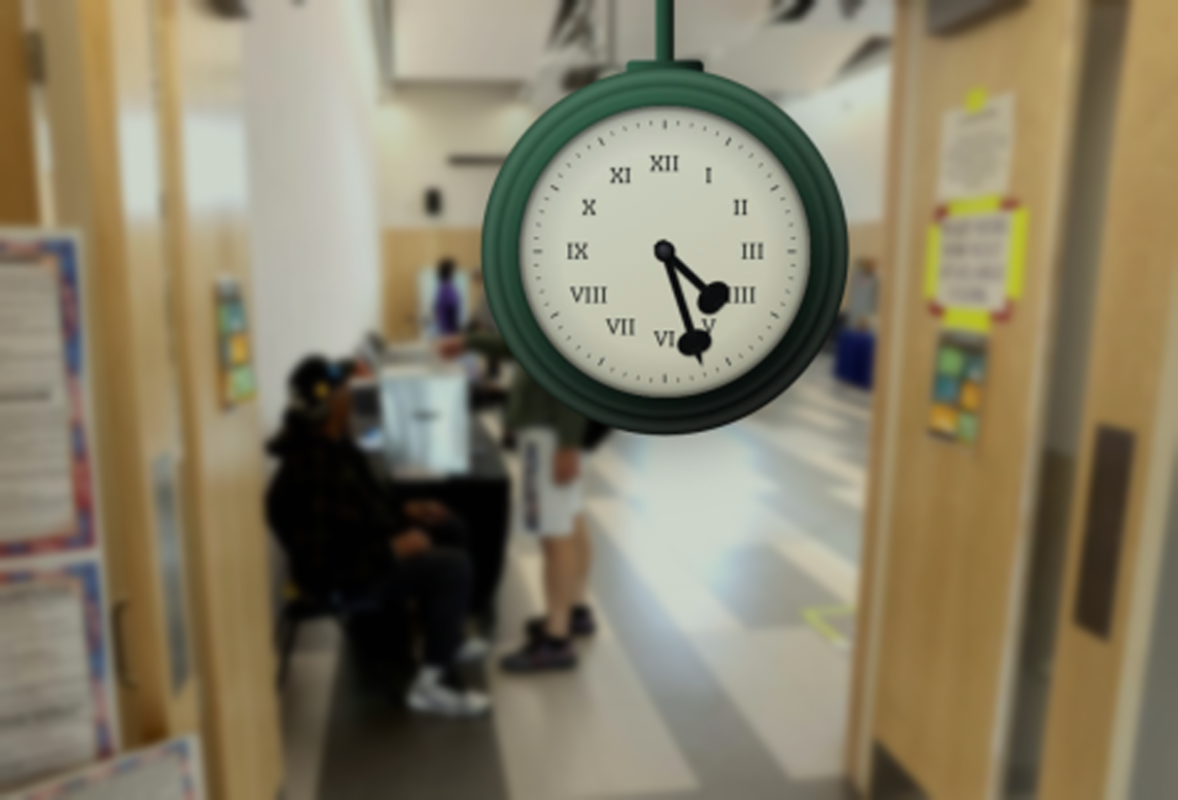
4:27
